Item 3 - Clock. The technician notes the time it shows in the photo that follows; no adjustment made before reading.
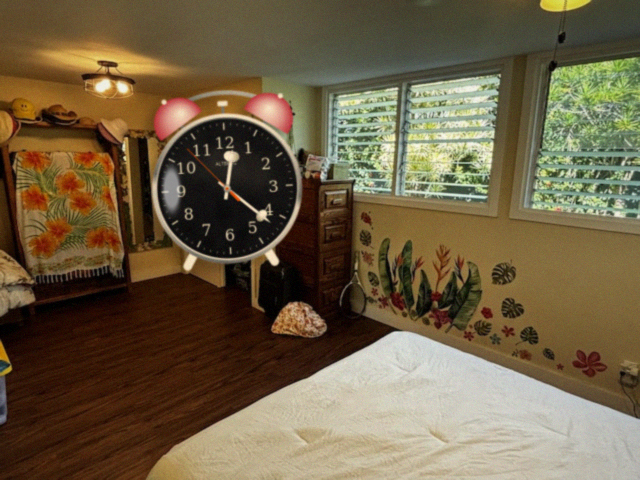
12:21:53
